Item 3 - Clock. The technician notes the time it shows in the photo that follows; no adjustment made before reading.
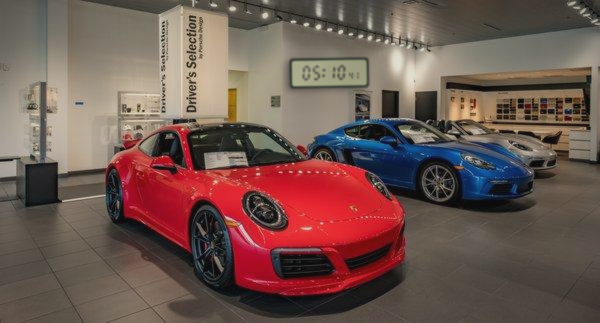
5:10
